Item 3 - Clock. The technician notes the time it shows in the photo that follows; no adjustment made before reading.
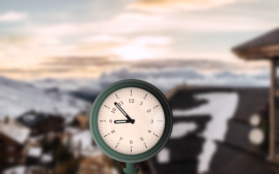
8:53
